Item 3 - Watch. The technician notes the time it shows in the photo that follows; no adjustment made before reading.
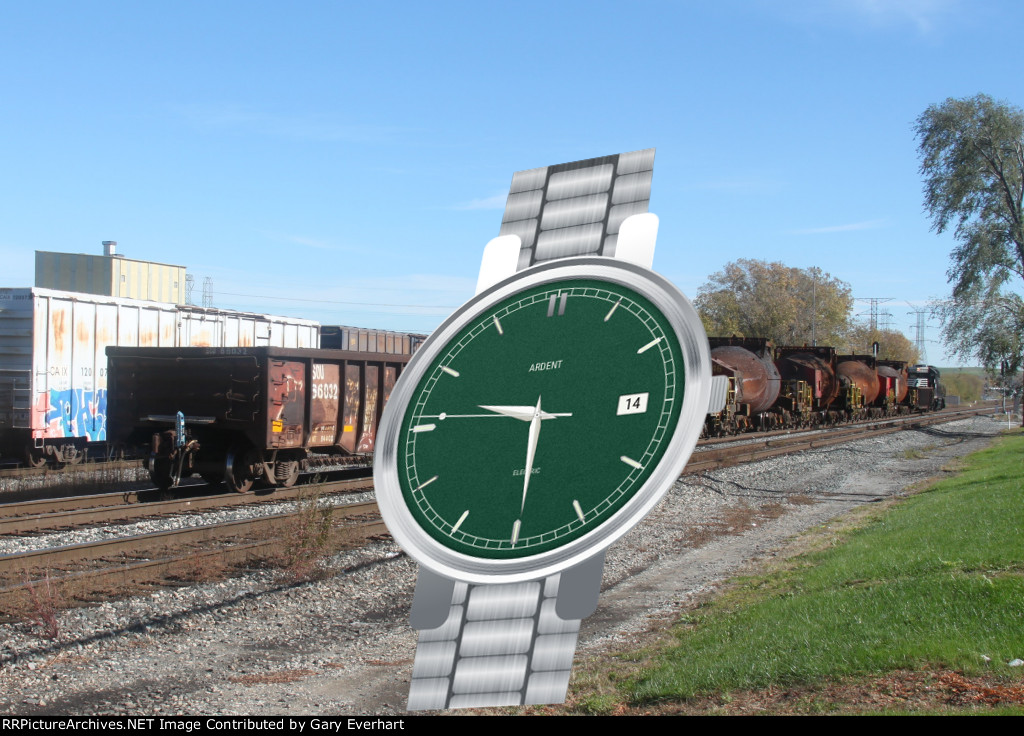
9:29:46
